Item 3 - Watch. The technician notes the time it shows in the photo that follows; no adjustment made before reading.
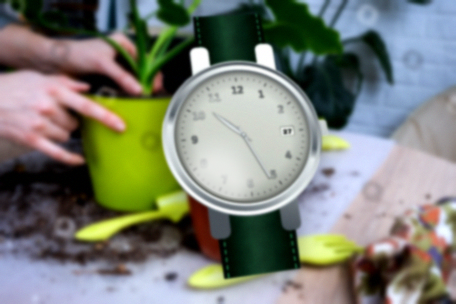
10:26
